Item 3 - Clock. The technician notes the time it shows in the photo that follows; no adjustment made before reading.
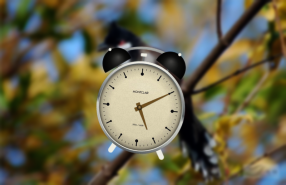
5:10
